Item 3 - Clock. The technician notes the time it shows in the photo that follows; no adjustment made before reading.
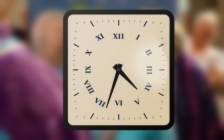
4:33
